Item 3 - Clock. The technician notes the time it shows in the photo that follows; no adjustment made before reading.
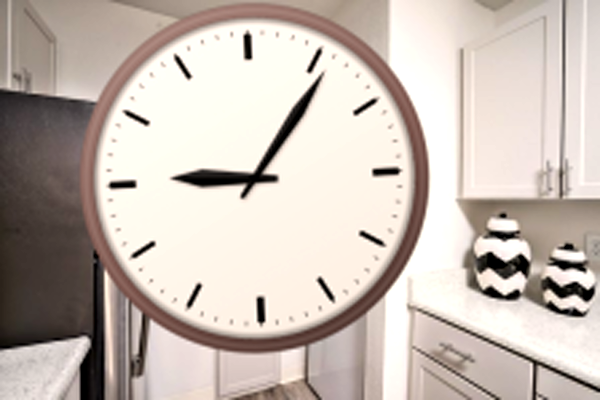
9:06
